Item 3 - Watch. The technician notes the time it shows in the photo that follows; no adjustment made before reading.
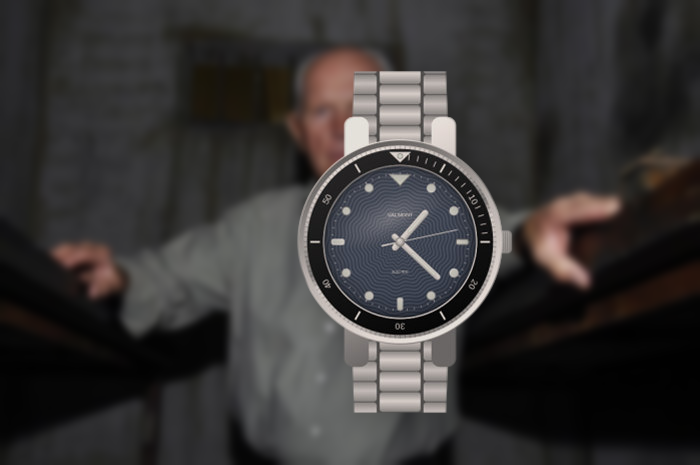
1:22:13
